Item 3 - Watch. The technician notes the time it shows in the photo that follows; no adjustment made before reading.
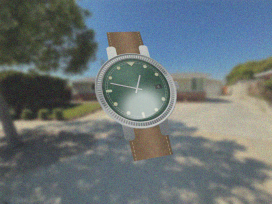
12:48
